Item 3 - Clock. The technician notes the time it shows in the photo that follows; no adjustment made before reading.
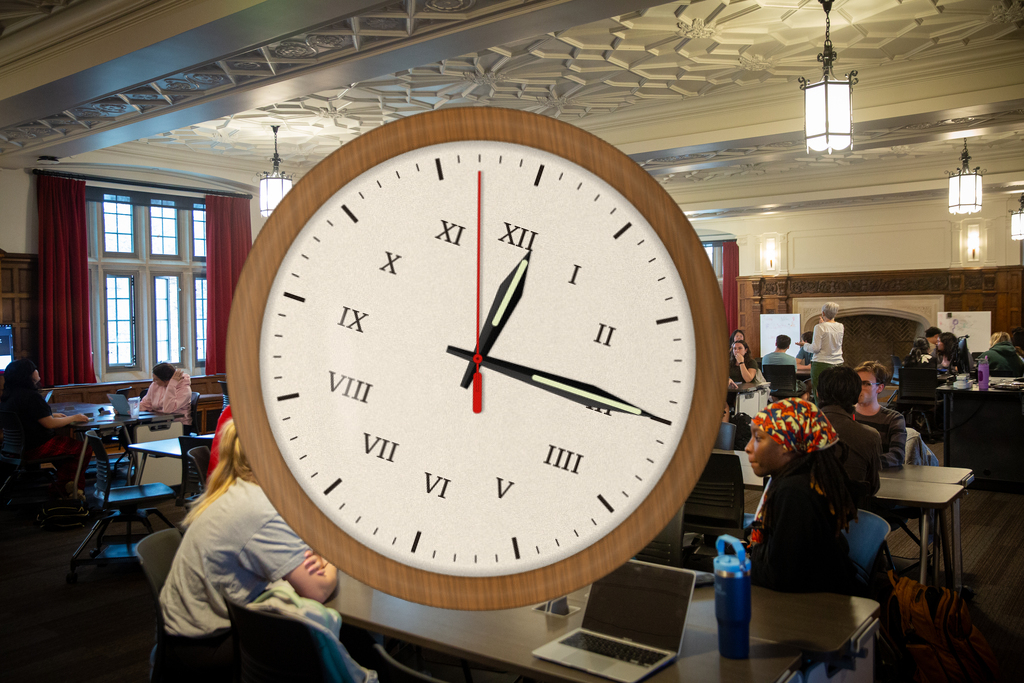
12:14:57
